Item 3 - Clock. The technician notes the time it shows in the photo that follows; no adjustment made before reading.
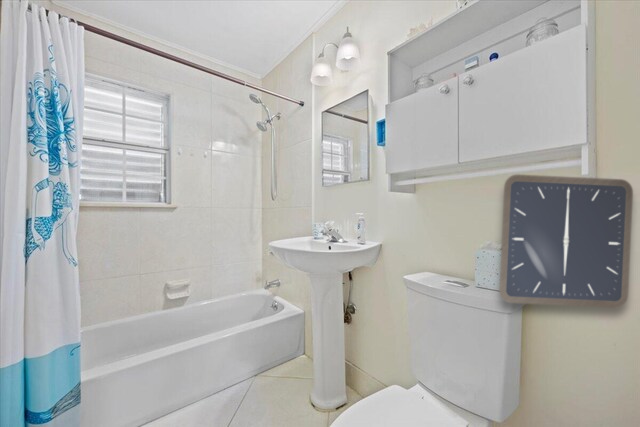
6:00
